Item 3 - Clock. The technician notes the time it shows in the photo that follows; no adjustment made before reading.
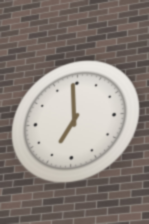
6:59
